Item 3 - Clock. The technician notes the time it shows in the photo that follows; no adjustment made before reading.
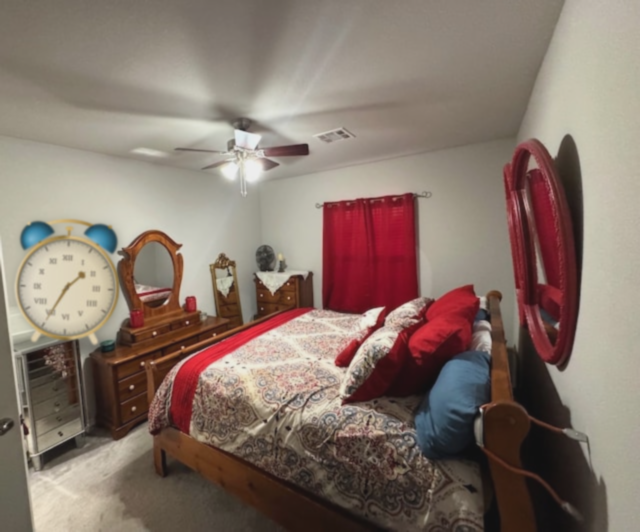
1:35
